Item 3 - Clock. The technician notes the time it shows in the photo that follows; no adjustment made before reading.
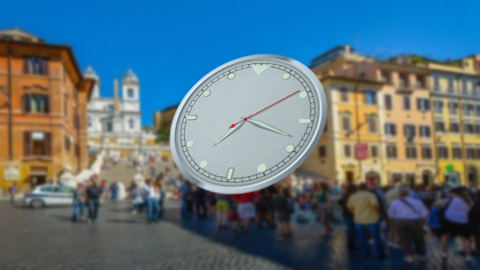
7:18:09
